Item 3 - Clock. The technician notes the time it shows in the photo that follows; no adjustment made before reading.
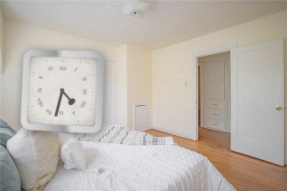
4:32
